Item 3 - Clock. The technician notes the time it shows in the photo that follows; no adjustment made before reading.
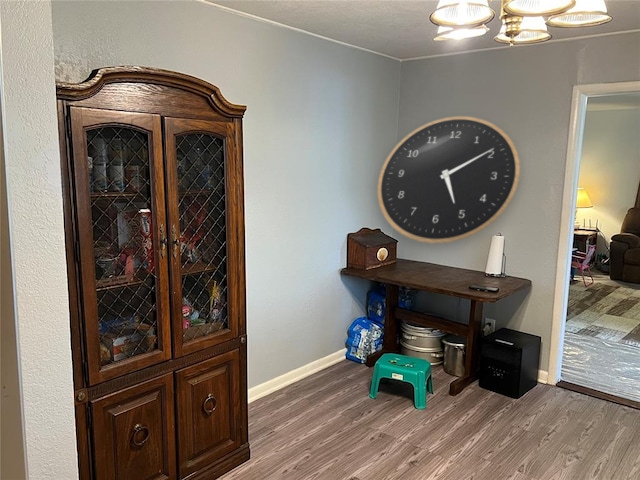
5:09
